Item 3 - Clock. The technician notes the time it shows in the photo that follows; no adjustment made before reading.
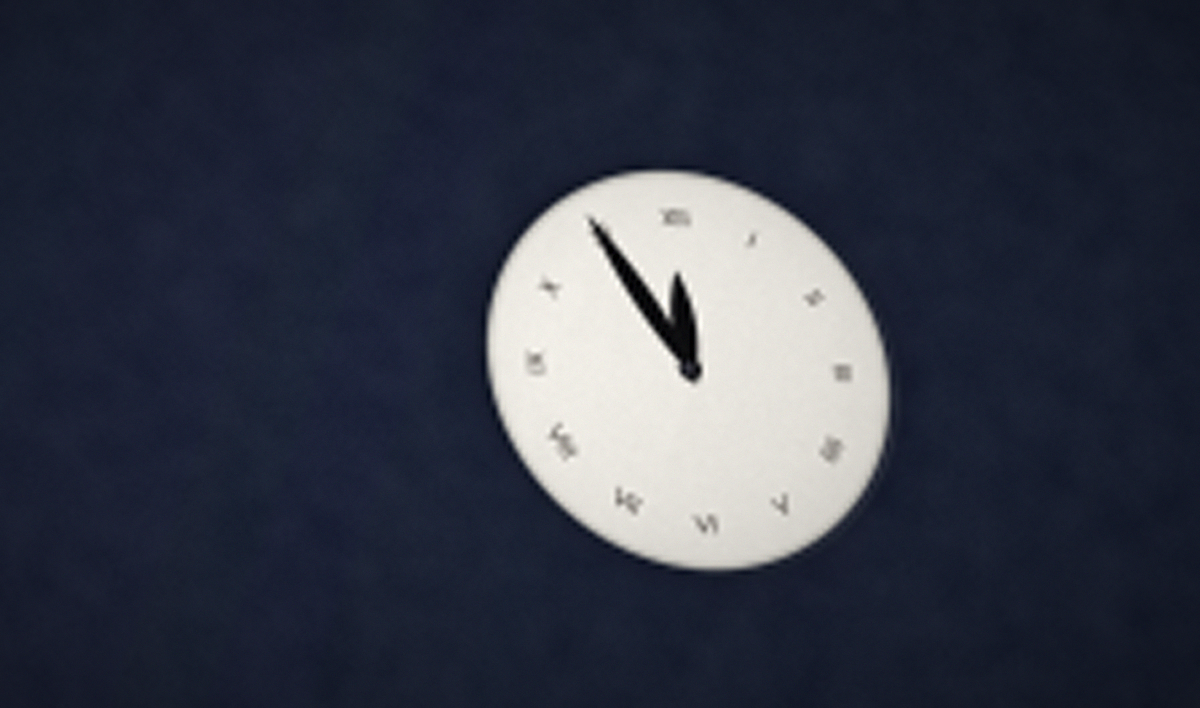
11:55
